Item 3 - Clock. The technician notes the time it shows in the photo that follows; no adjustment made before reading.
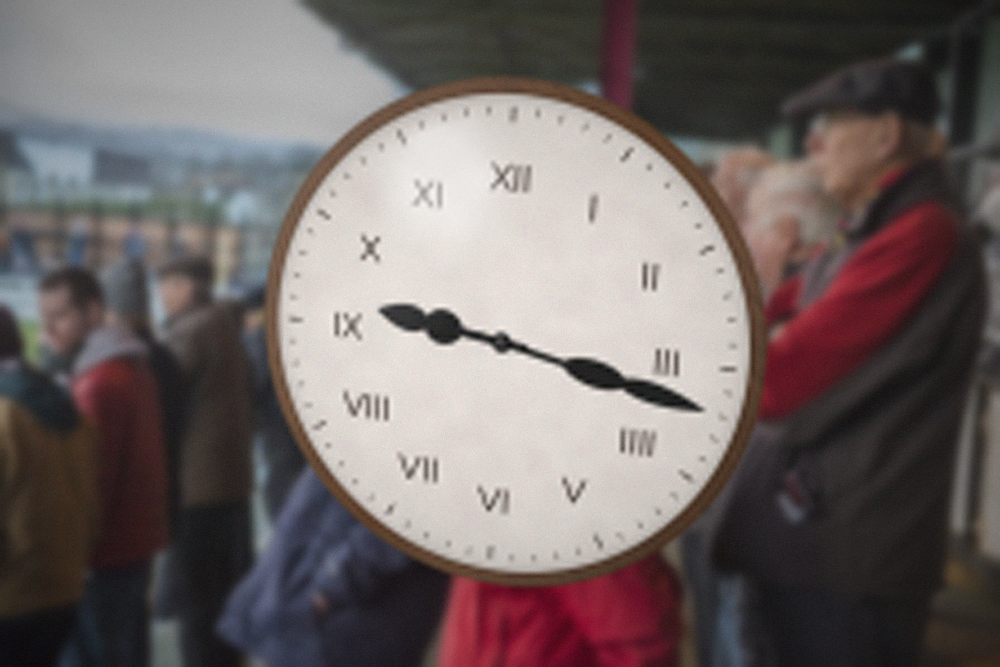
9:17
